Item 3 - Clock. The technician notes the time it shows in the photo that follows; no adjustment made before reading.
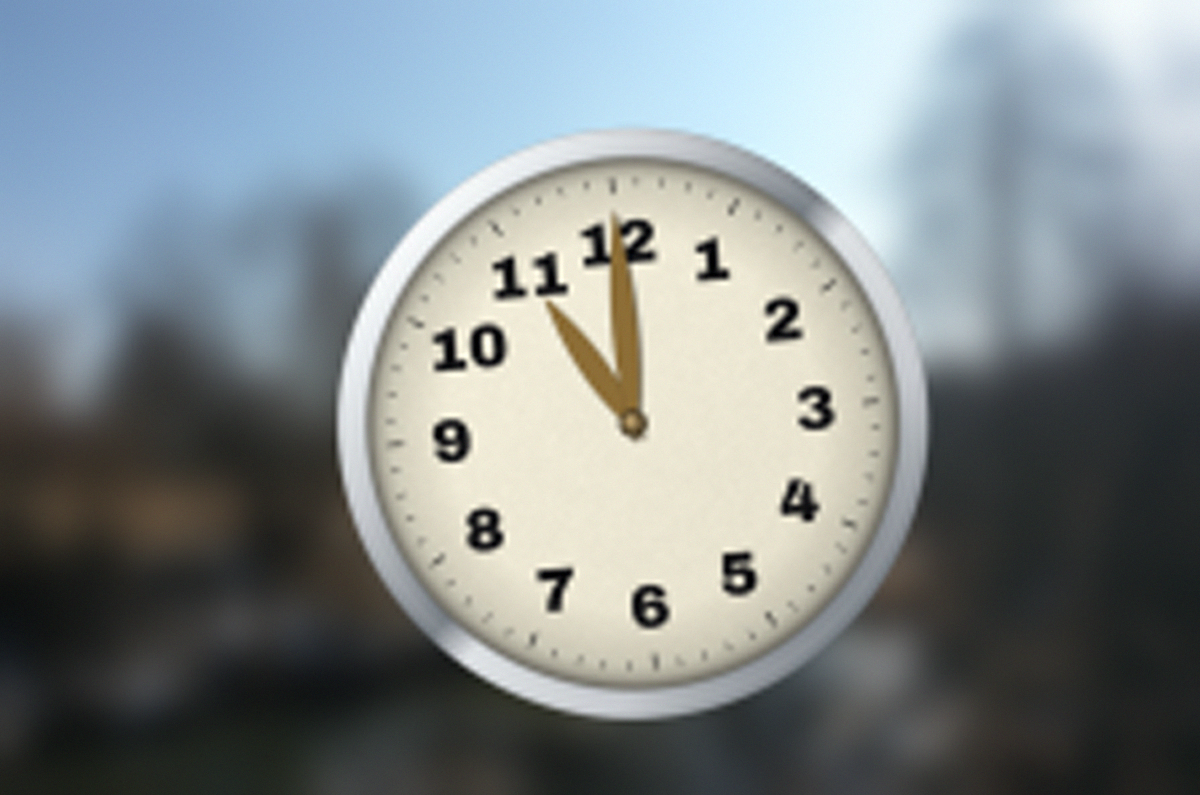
11:00
